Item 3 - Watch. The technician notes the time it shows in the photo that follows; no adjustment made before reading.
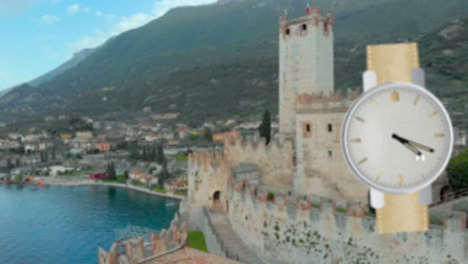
4:19
